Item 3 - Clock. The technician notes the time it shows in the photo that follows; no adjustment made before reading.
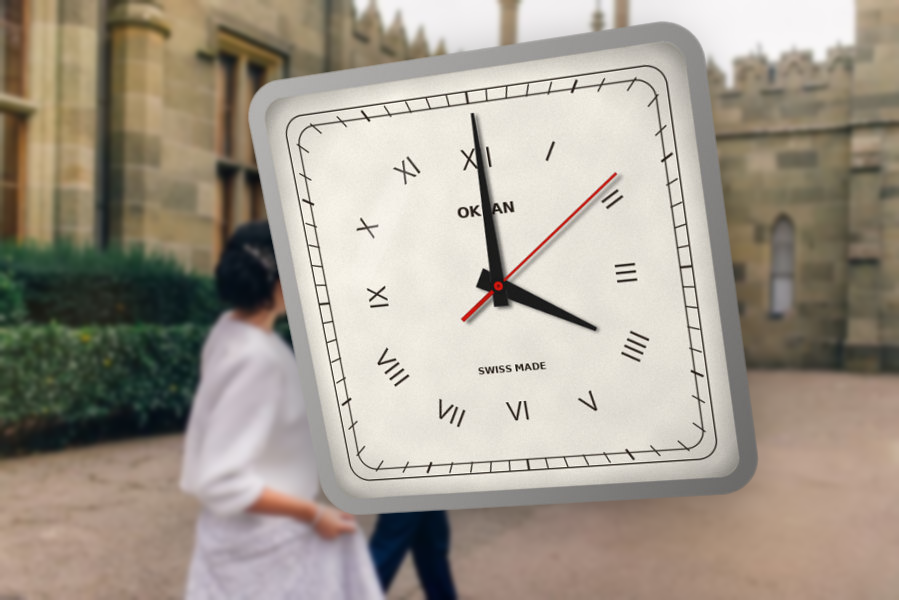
4:00:09
